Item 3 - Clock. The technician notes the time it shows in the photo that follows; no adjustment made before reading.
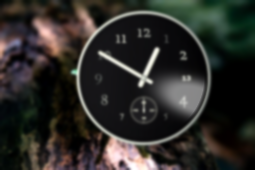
12:50
